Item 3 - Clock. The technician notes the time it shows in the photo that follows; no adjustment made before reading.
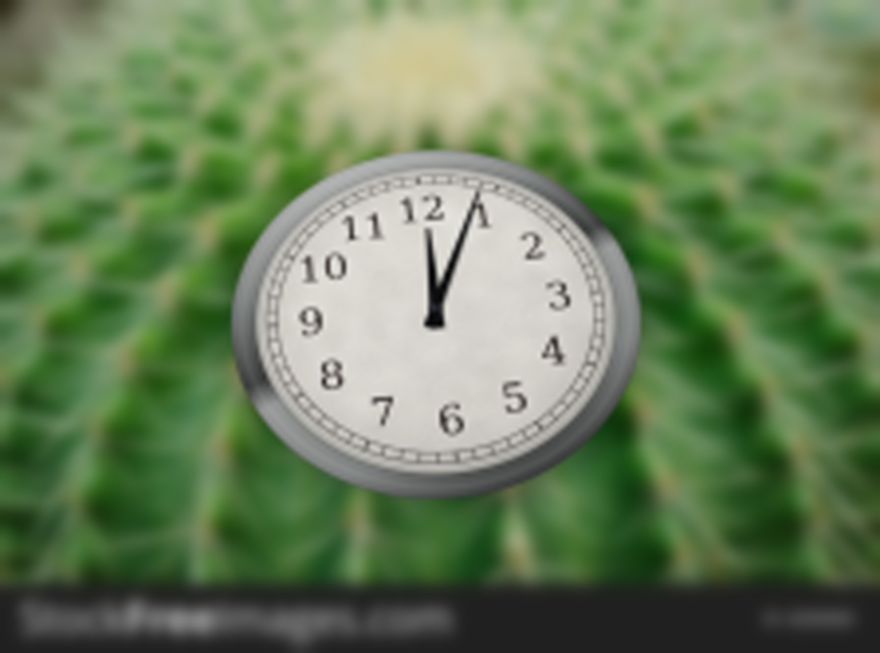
12:04
